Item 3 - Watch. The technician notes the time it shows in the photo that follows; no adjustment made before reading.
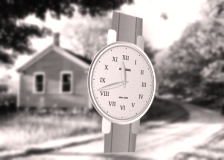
11:42
